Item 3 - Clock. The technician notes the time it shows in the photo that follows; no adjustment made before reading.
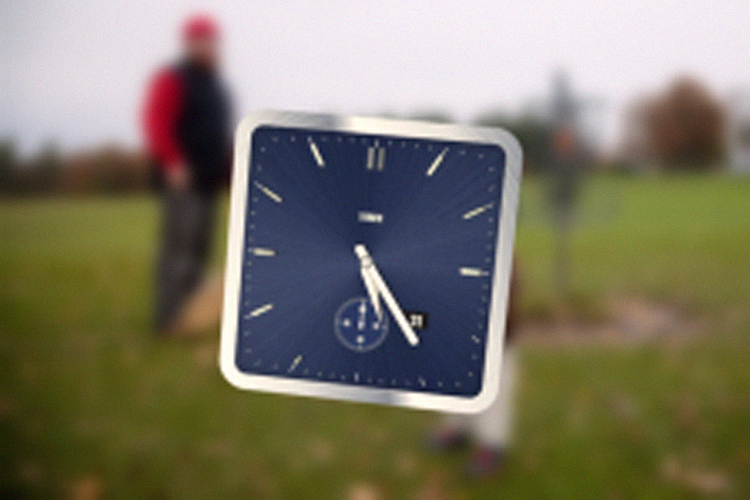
5:24
